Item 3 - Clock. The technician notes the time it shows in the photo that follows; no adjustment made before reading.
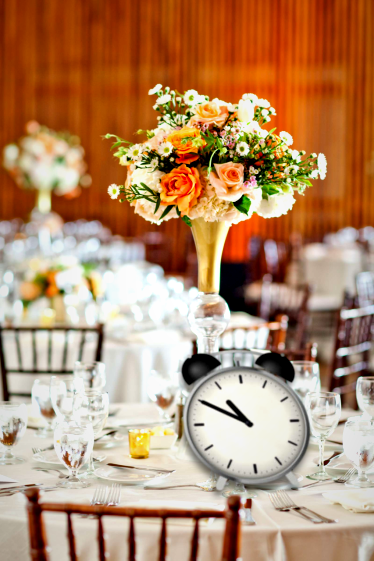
10:50
